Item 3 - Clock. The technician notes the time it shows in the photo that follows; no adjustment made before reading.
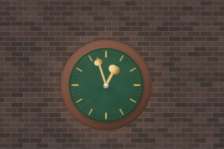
12:57
